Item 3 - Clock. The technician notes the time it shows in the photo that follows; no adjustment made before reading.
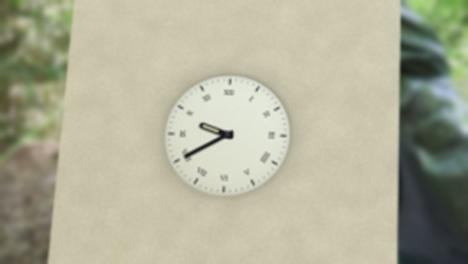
9:40
